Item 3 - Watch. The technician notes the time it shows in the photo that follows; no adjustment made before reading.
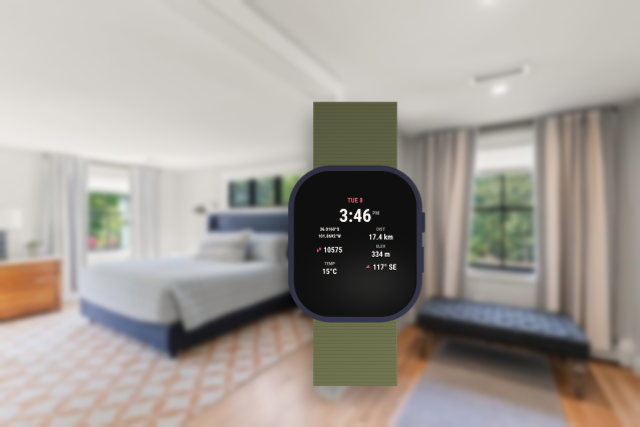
3:46
